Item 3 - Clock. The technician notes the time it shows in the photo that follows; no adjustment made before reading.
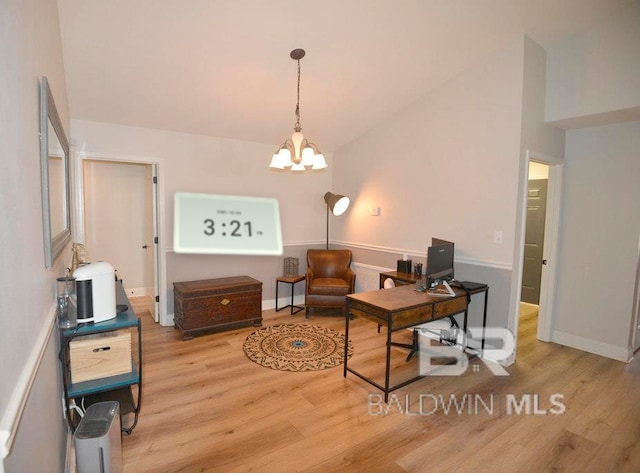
3:21
